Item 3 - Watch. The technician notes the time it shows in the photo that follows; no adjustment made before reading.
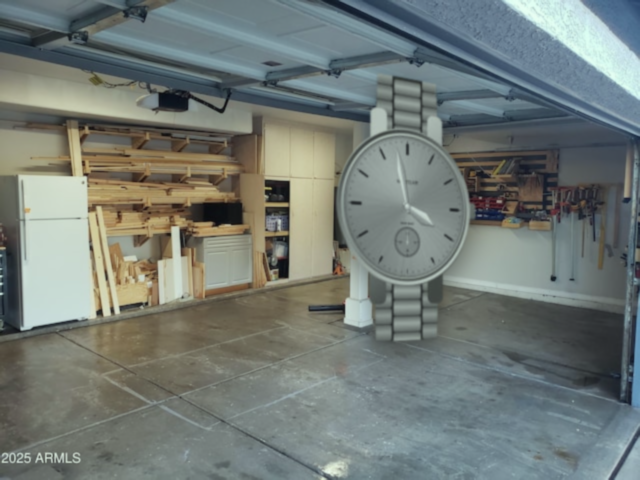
3:58
